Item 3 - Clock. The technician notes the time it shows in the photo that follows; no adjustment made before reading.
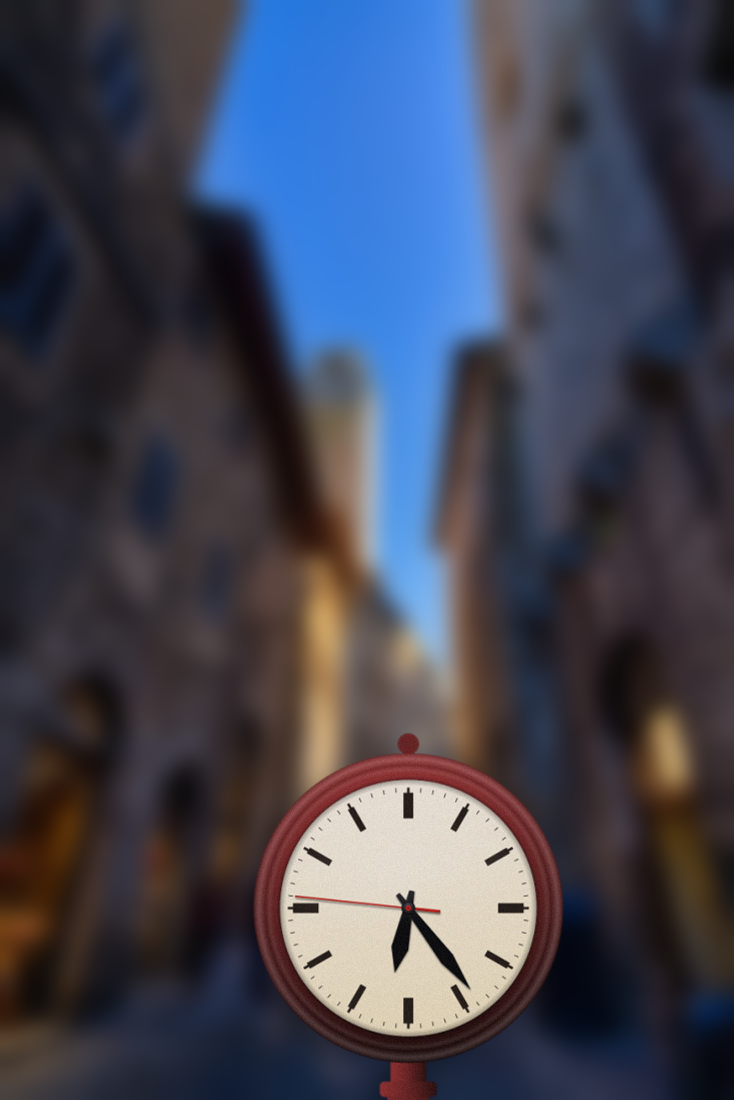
6:23:46
